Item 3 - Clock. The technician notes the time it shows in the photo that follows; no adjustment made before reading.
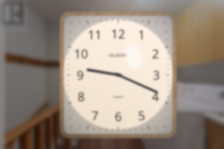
9:19
